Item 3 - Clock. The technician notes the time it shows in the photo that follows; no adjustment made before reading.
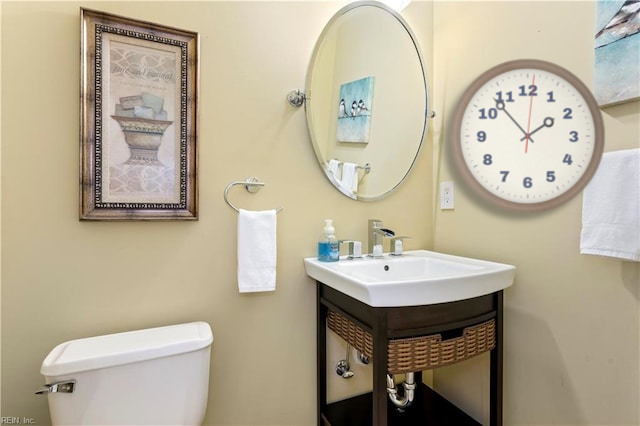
1:53:01
